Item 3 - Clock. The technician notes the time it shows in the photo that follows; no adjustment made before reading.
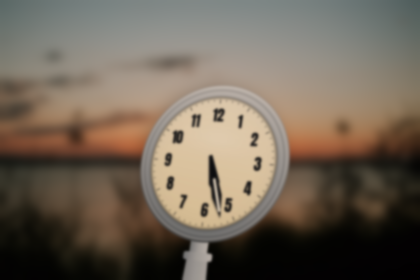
5:27
